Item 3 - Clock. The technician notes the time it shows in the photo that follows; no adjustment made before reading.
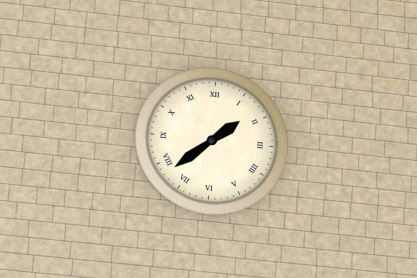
1:38
